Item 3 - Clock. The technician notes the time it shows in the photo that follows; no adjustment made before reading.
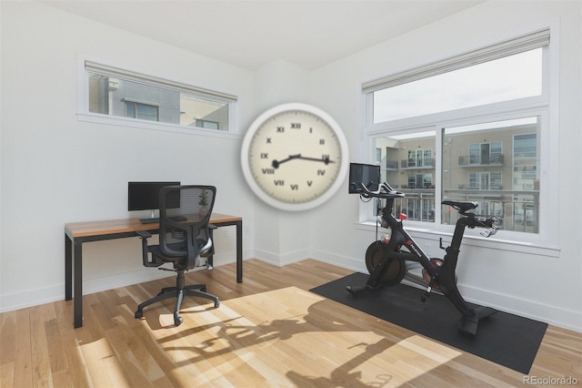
8:16
